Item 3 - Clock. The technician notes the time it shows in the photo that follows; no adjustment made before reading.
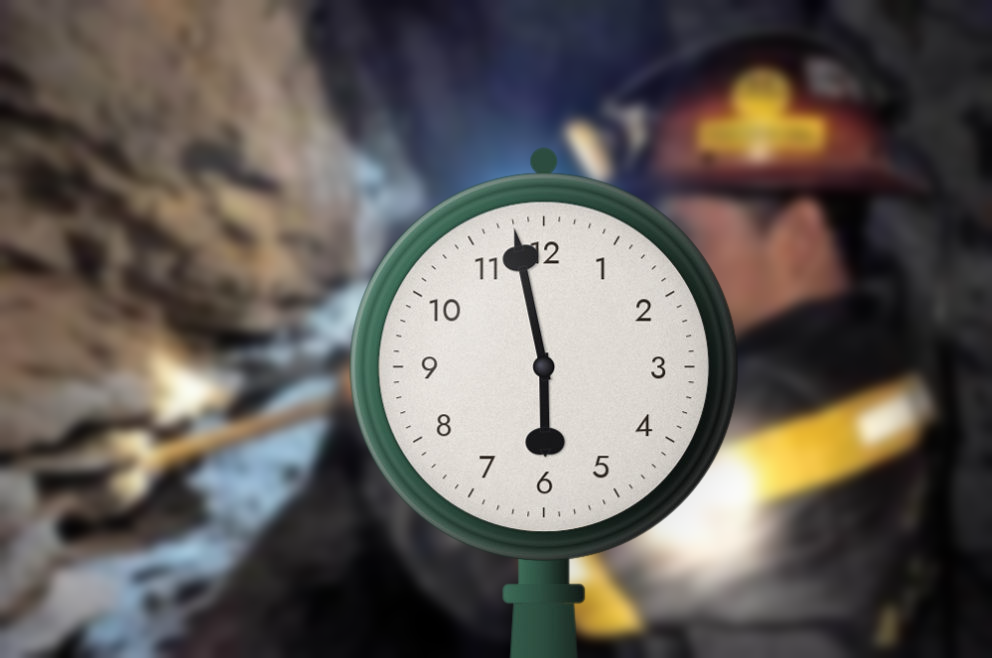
5:58
